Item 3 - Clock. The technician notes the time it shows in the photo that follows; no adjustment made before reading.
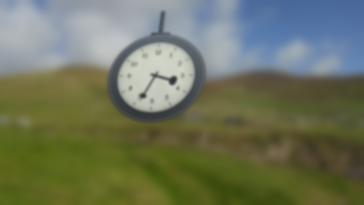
3:34
